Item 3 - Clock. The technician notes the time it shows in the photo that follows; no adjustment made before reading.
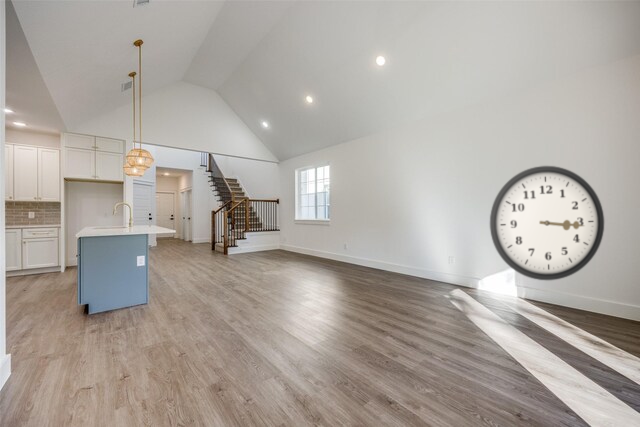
3:16
